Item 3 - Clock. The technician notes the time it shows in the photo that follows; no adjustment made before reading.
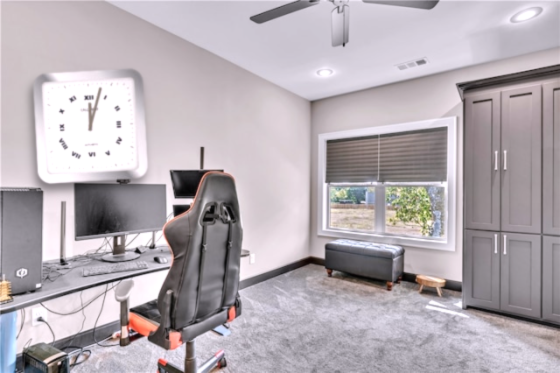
12:03
